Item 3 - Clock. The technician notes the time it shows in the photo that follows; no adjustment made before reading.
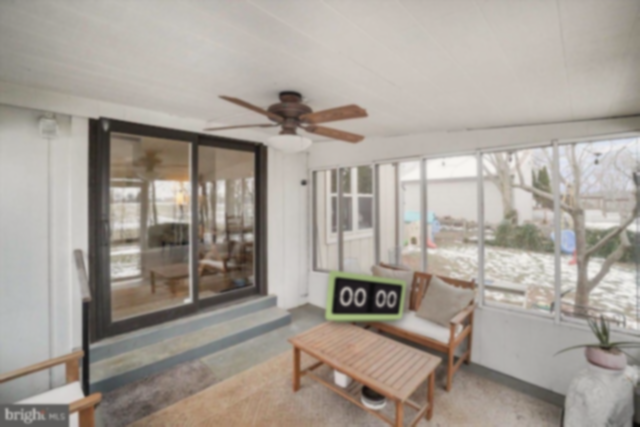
0:00
